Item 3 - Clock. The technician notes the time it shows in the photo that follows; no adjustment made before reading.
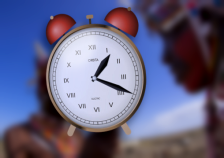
1:19
